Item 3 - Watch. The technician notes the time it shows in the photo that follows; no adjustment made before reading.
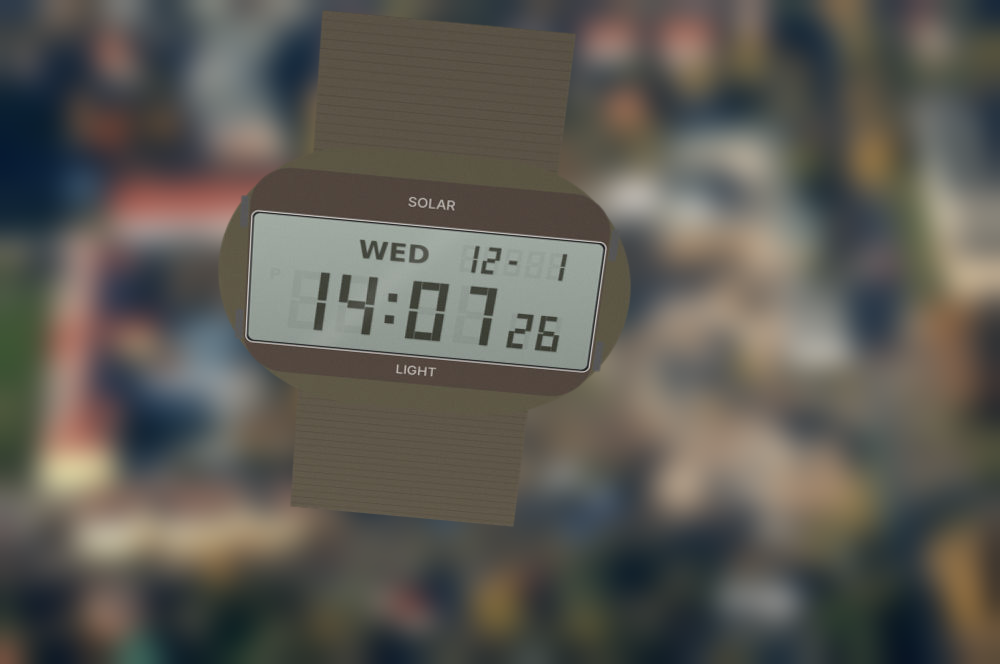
14:07:26
